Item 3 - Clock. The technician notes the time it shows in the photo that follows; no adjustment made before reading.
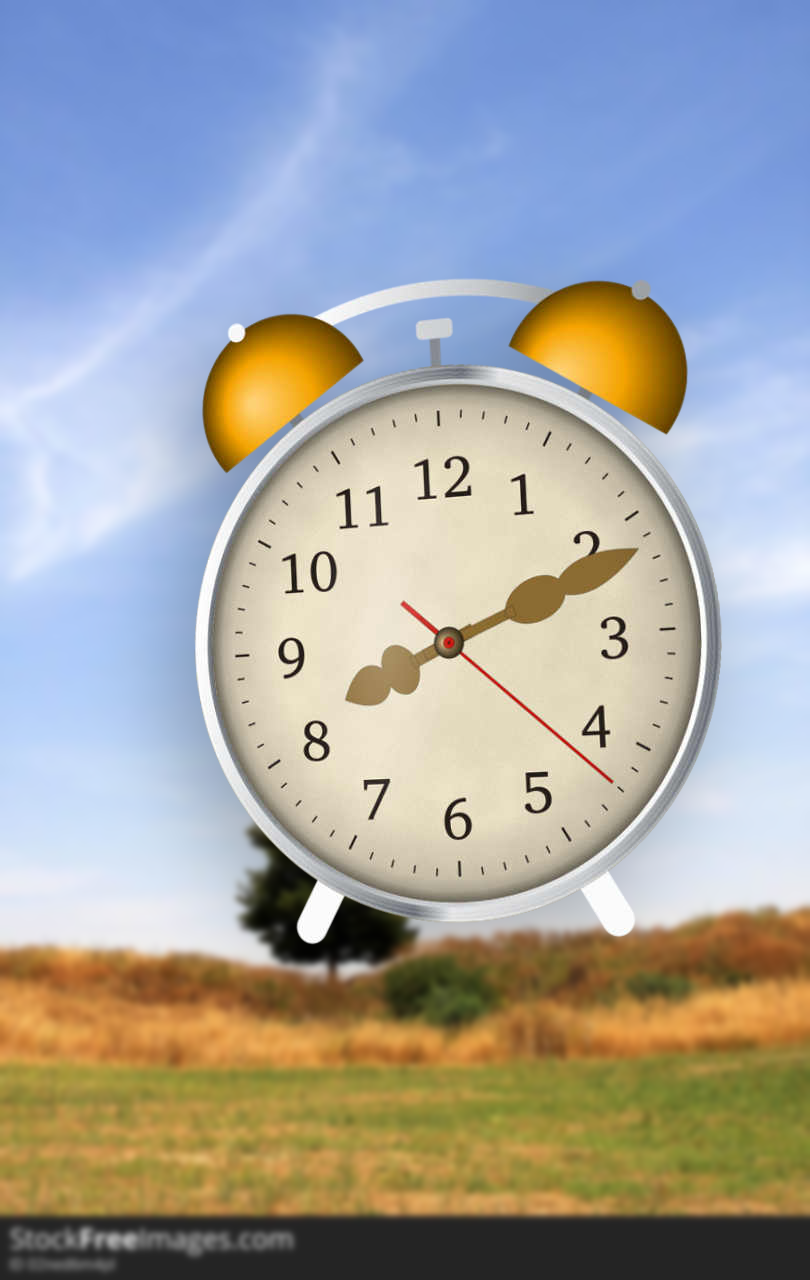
8:11:22
